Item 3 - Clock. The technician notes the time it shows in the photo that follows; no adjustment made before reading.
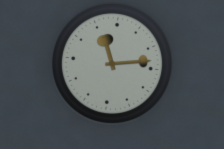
11:13
